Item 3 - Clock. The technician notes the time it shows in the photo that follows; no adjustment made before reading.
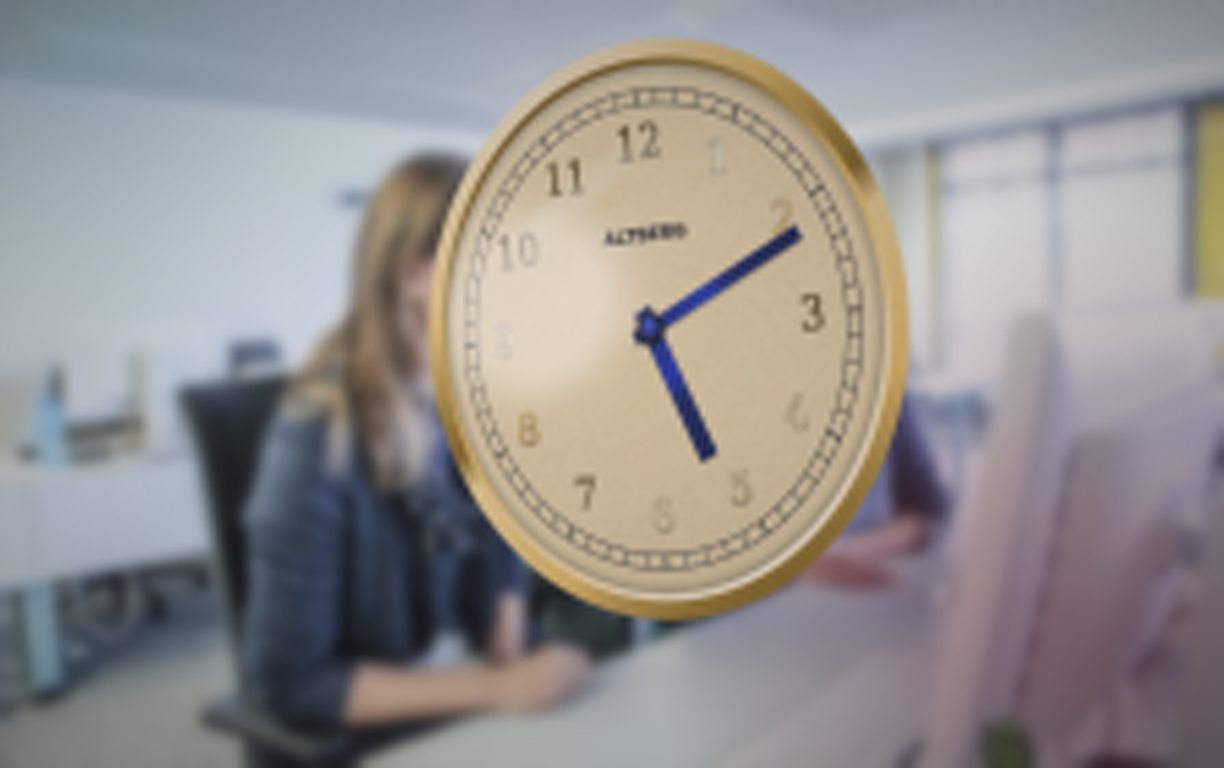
5:11
